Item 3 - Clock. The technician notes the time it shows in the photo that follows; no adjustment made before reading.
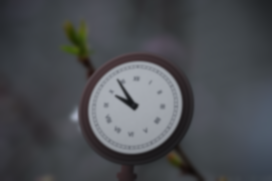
9:54
